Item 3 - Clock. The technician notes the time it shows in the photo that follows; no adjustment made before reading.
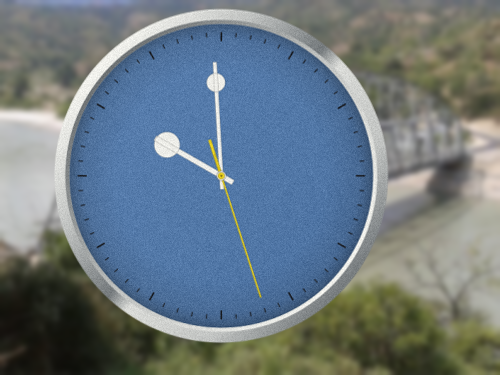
9:59:27
